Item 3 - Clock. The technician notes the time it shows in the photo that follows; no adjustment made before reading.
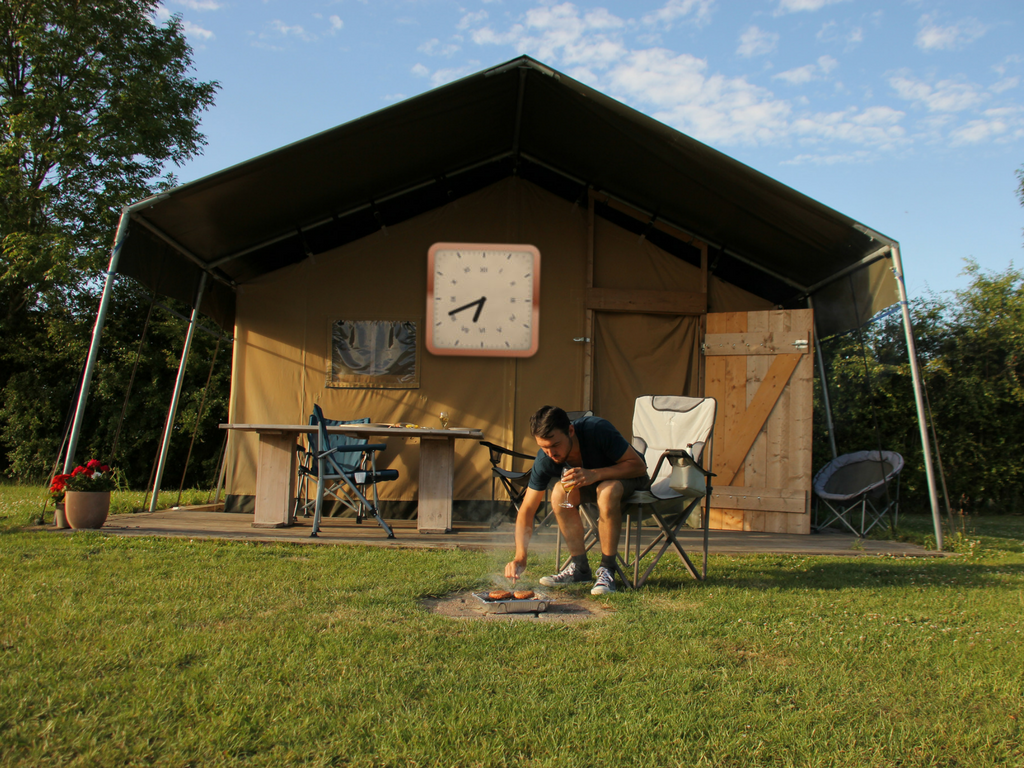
6:41
